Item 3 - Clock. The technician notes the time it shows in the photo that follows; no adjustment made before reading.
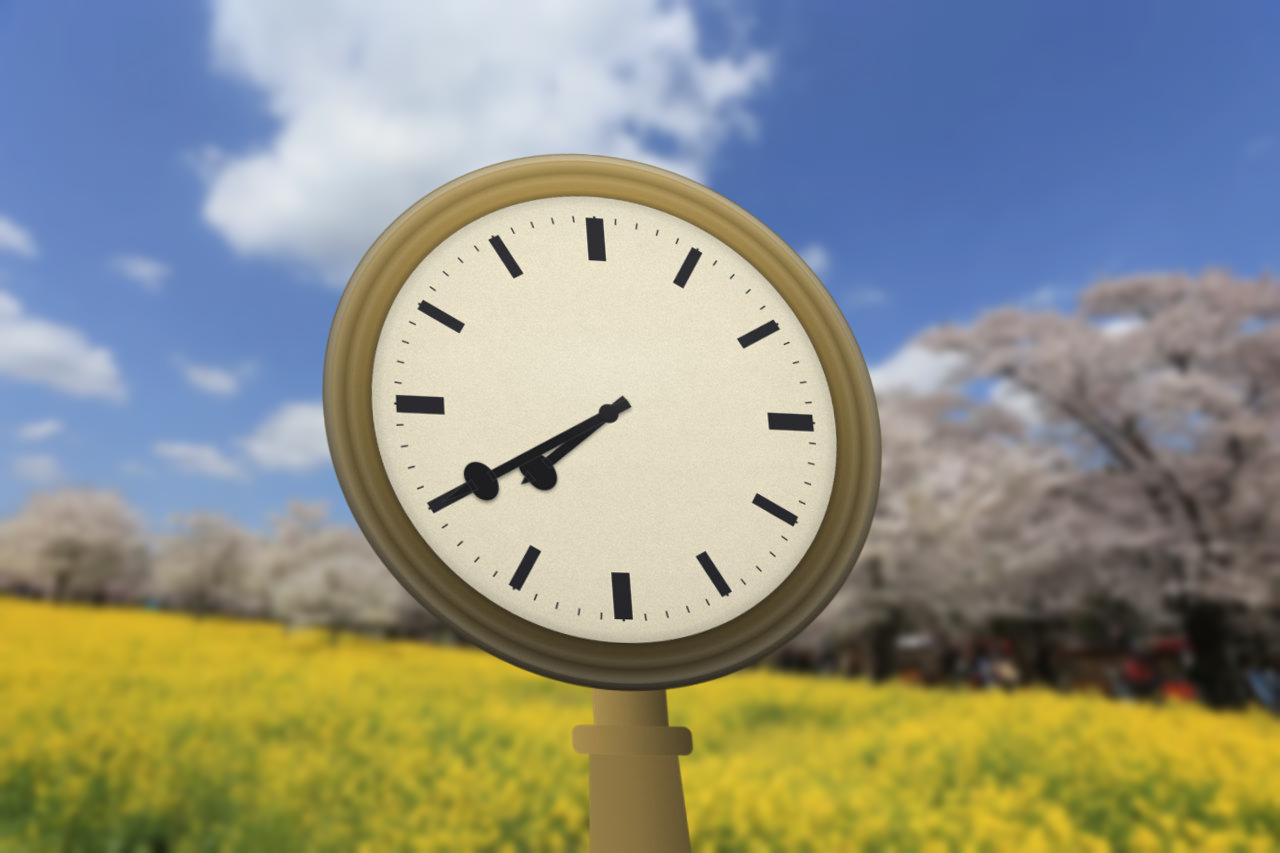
7:40
